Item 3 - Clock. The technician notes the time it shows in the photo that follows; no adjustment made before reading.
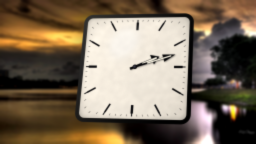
2:12
